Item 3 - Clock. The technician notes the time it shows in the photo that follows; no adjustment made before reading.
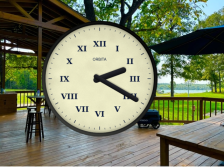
2:20
